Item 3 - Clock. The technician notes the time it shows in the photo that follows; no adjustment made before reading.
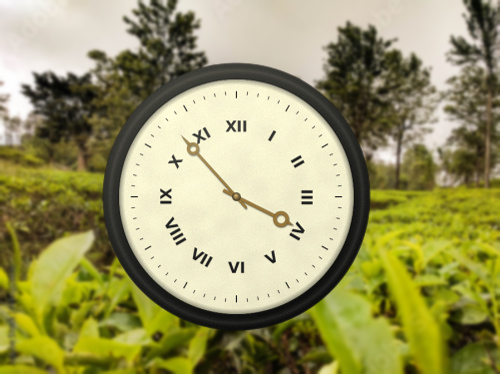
3:53
